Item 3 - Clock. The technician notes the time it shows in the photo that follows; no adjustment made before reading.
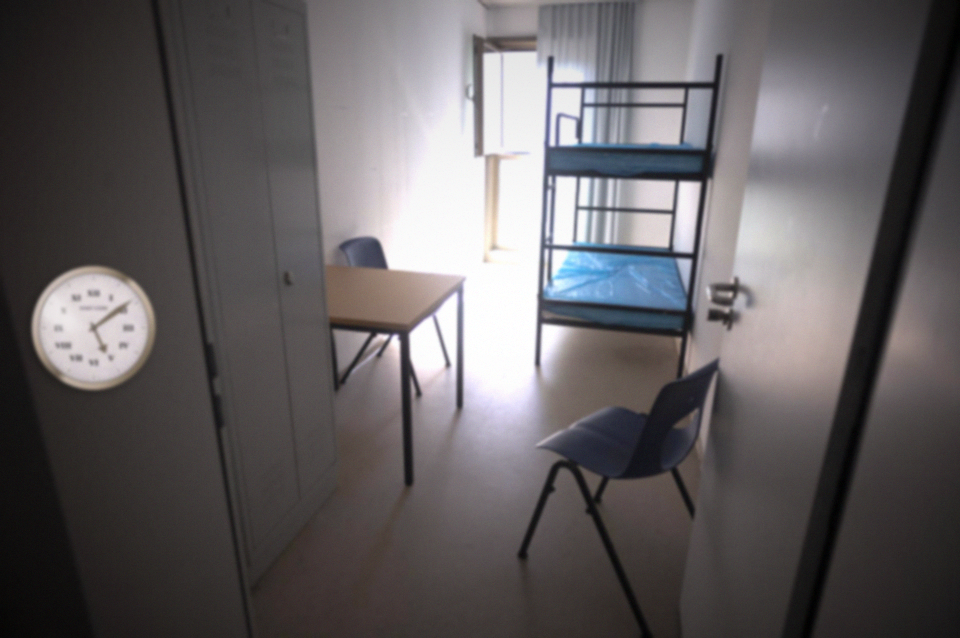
5:09
